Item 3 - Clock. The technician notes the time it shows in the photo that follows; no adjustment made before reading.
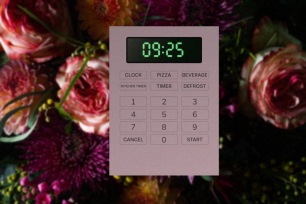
9:25
